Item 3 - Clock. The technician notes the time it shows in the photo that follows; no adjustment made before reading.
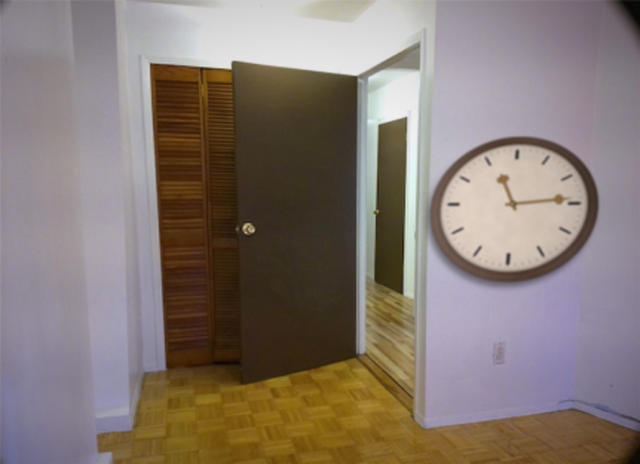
11:14
